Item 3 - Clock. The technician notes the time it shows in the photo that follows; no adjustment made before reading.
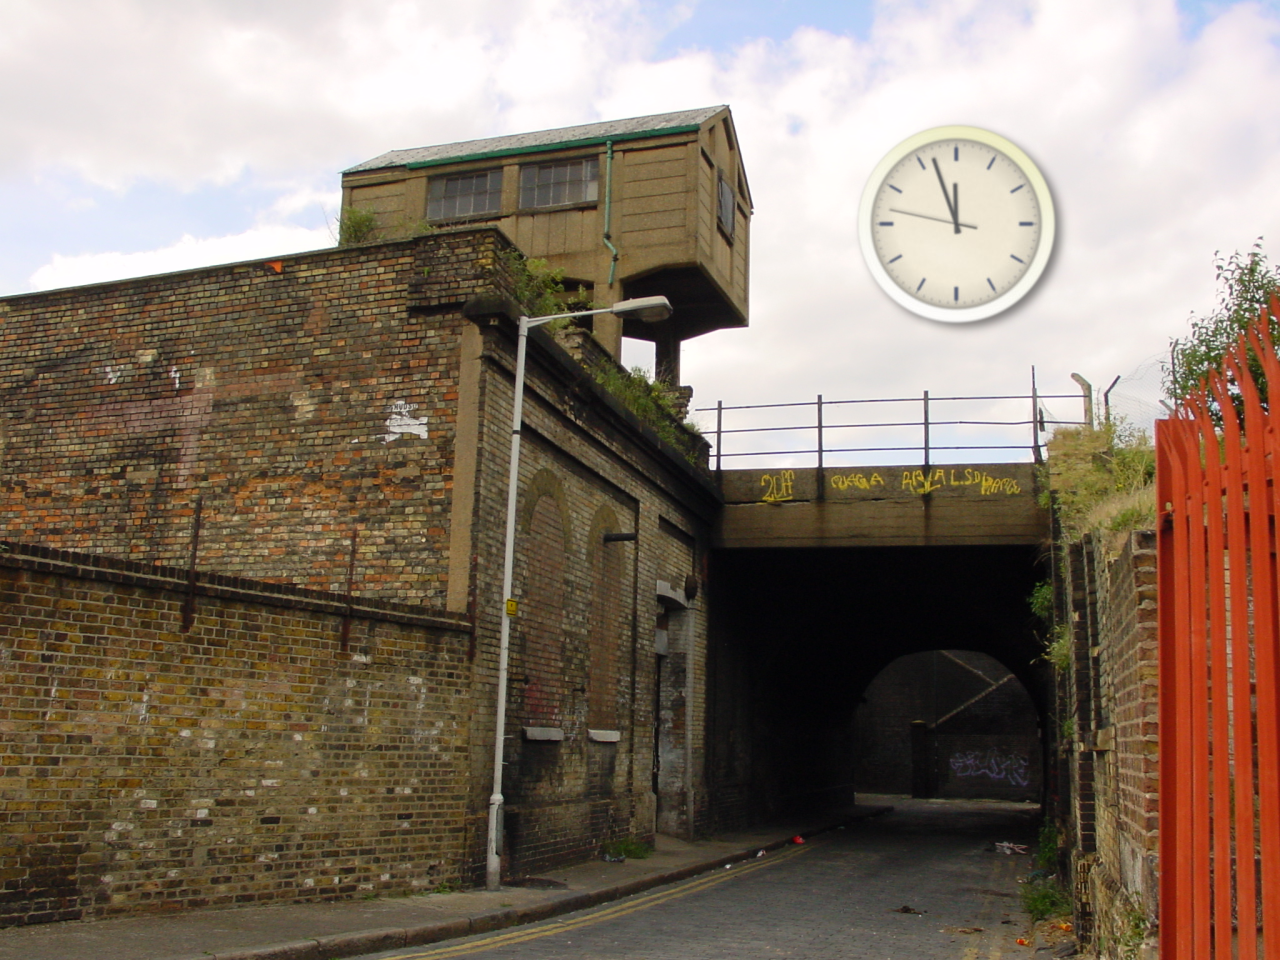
11:56:47
